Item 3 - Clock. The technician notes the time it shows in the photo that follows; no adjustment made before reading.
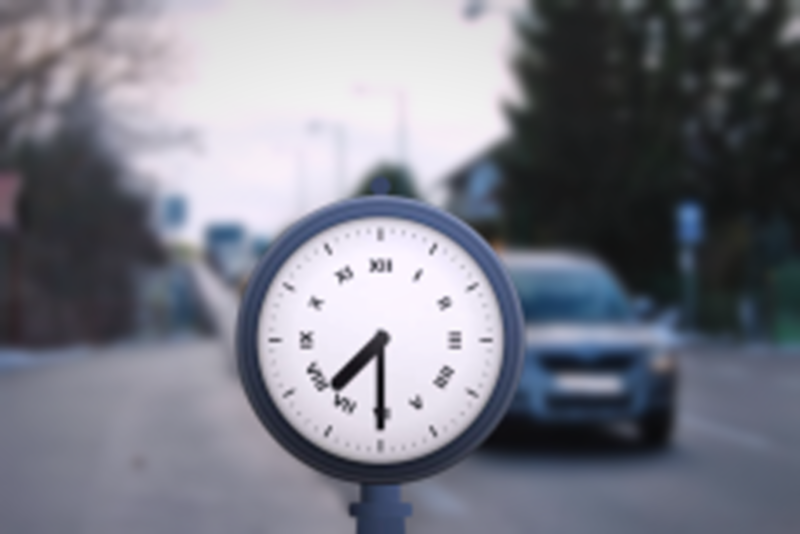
7:30
